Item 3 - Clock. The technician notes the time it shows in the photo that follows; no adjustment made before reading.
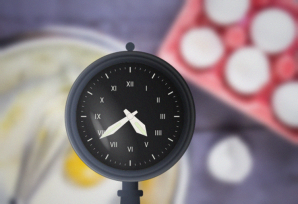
4:39
